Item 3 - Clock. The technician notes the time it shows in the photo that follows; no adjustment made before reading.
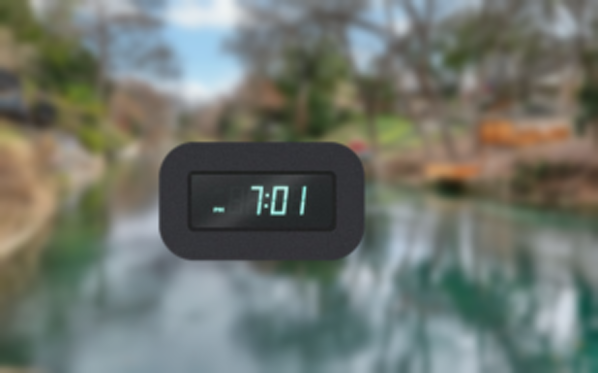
7:01
